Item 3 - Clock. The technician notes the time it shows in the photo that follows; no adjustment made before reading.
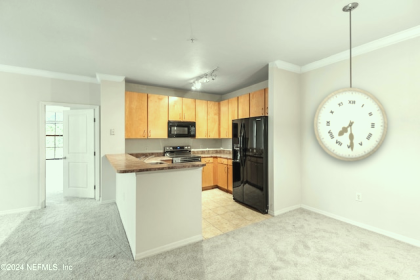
7:29
